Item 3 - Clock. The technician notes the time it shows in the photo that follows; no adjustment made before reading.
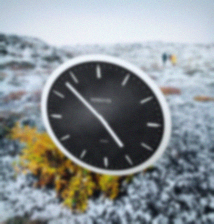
4:53
